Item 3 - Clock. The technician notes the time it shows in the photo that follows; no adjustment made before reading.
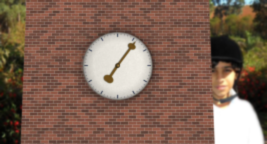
7:06
